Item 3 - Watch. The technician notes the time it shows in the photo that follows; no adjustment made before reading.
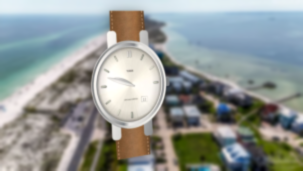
9:48
